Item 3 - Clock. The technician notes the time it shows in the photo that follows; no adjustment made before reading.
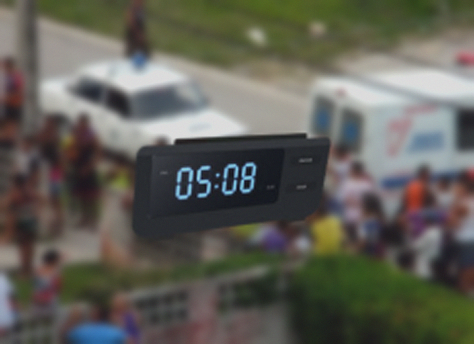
5:08
